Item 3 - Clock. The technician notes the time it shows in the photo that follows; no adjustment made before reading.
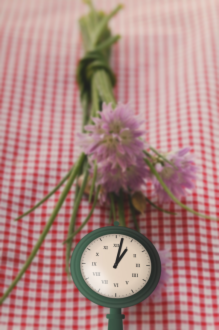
1:02
